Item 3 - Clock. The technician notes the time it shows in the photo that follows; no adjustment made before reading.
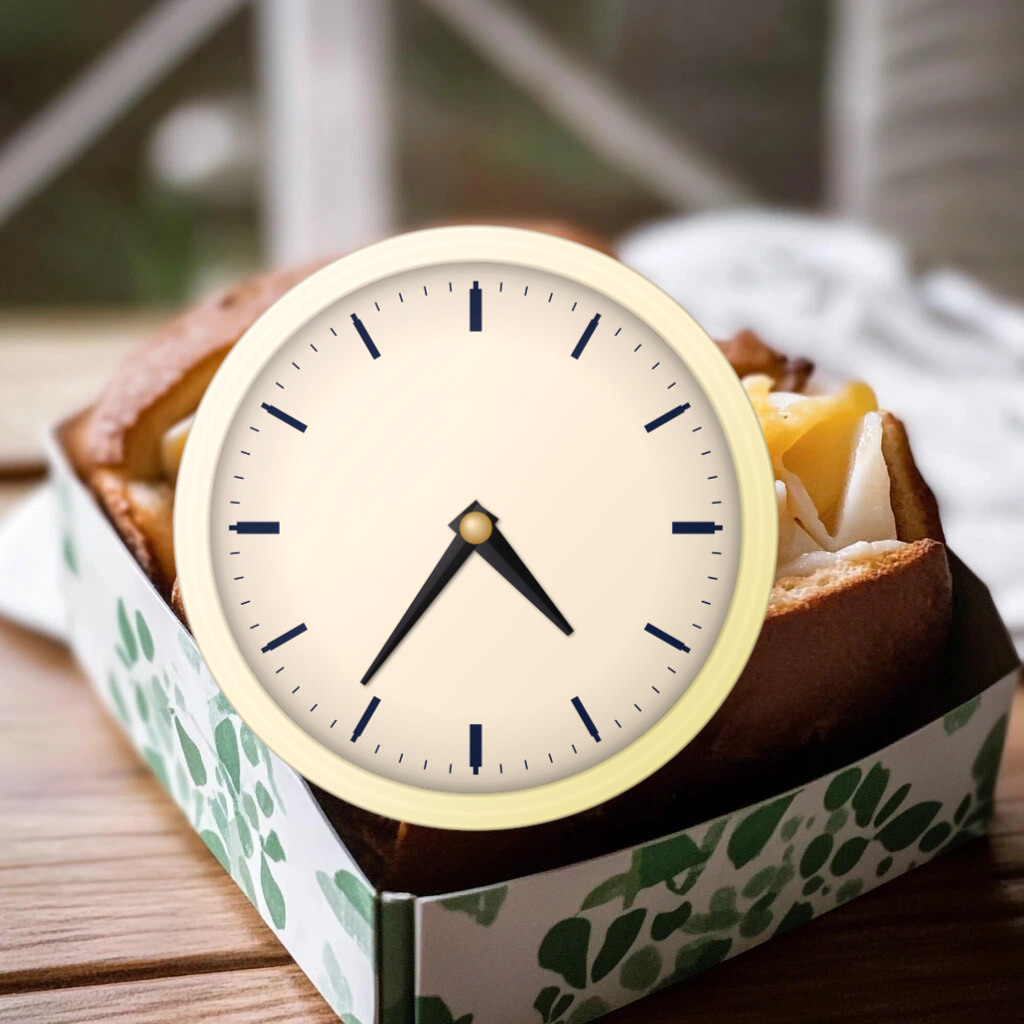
4:36
